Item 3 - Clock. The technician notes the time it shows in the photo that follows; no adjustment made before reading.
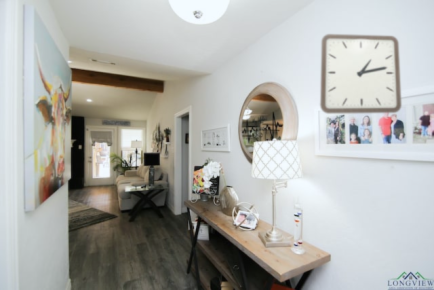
1:13
